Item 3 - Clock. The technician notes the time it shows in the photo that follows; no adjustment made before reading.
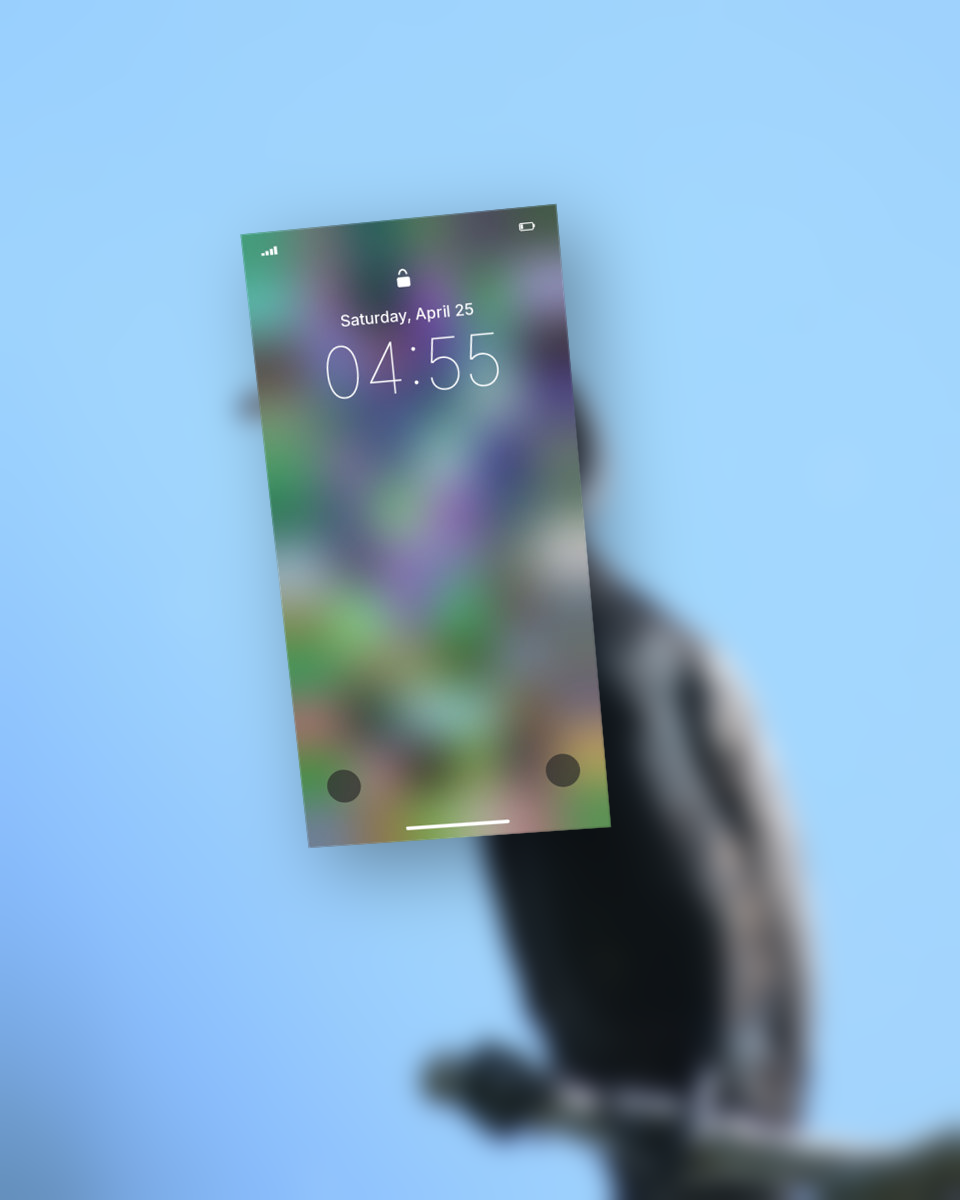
4:55
